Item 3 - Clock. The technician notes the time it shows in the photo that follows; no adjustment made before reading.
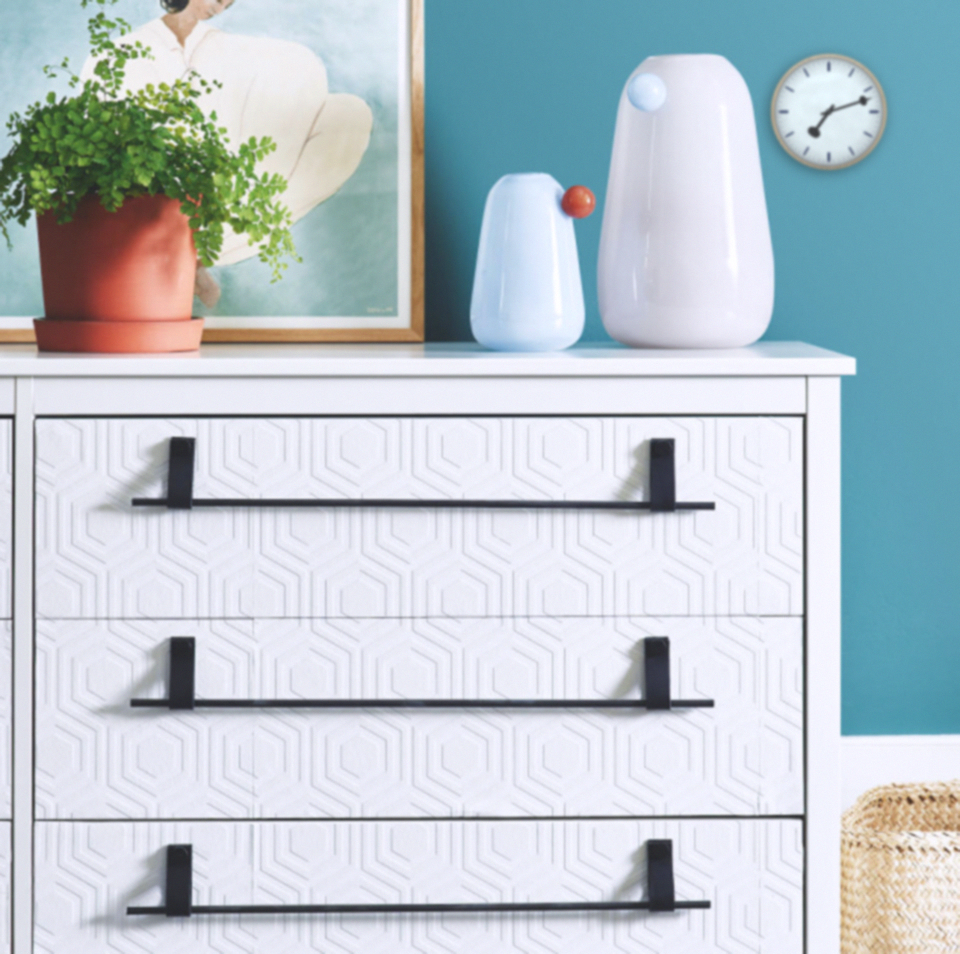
7:12
